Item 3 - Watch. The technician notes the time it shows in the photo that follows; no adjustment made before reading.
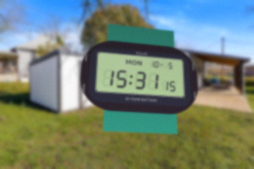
15:31:15
